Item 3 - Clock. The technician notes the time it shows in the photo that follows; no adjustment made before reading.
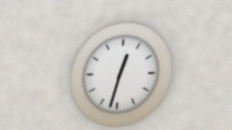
12:32
